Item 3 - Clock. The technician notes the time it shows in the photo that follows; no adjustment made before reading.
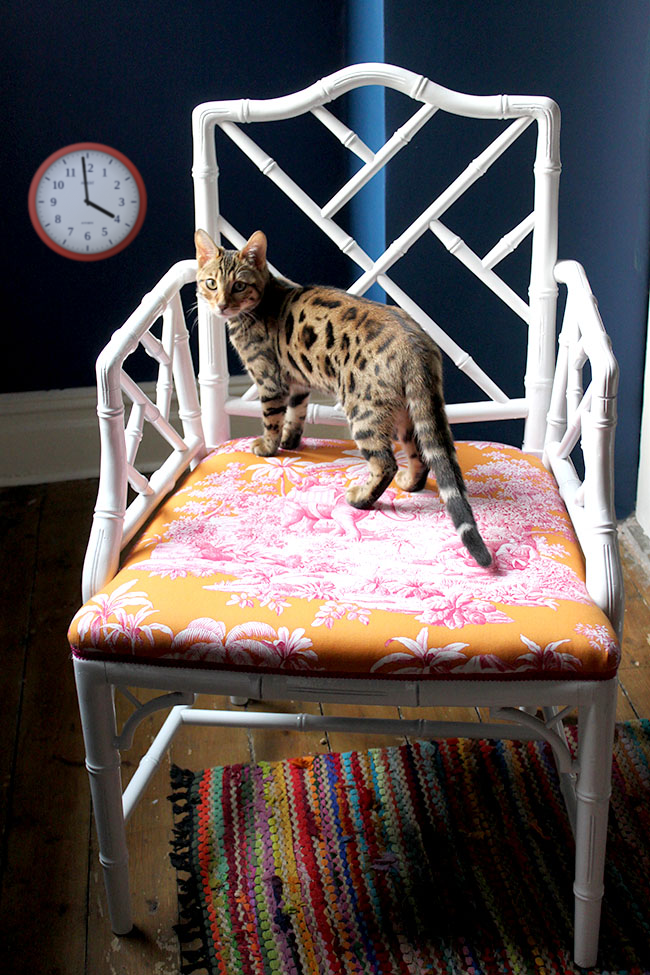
3:59
